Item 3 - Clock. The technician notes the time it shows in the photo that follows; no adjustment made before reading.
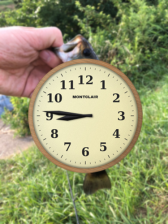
8:46
